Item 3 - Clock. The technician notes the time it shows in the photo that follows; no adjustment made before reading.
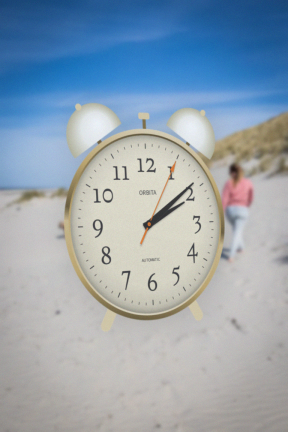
2:09:05
